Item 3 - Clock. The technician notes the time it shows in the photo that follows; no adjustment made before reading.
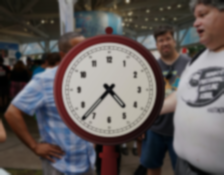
4:37
